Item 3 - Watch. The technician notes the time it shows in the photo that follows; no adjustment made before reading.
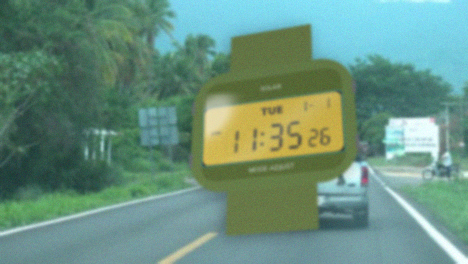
11:35:26
